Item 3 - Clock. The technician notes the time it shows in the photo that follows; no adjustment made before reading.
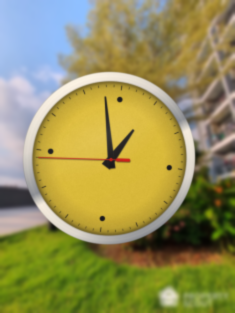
12:57:44
